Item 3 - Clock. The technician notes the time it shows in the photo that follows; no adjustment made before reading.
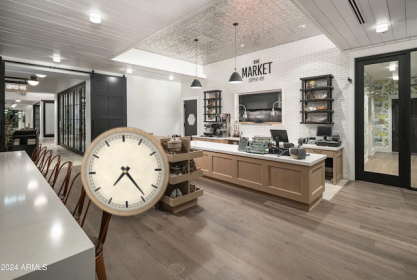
7:24
